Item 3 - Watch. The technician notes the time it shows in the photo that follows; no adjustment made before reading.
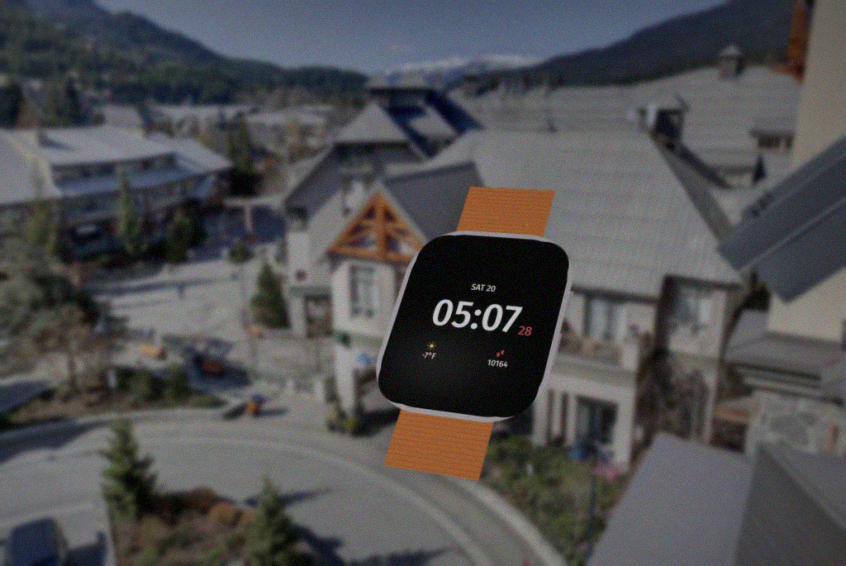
5:07:28
